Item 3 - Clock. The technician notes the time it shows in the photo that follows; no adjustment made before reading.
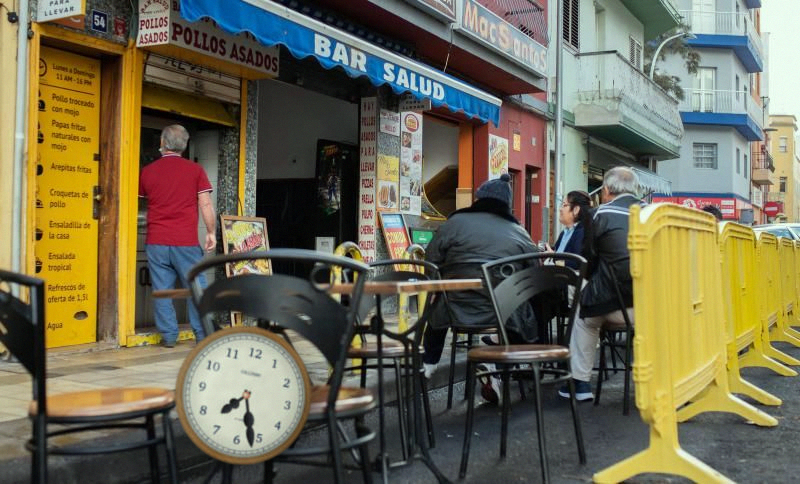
7:27
